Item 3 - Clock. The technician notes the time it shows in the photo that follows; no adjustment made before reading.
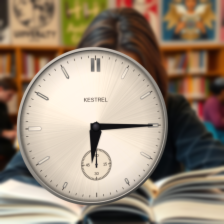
6:15
